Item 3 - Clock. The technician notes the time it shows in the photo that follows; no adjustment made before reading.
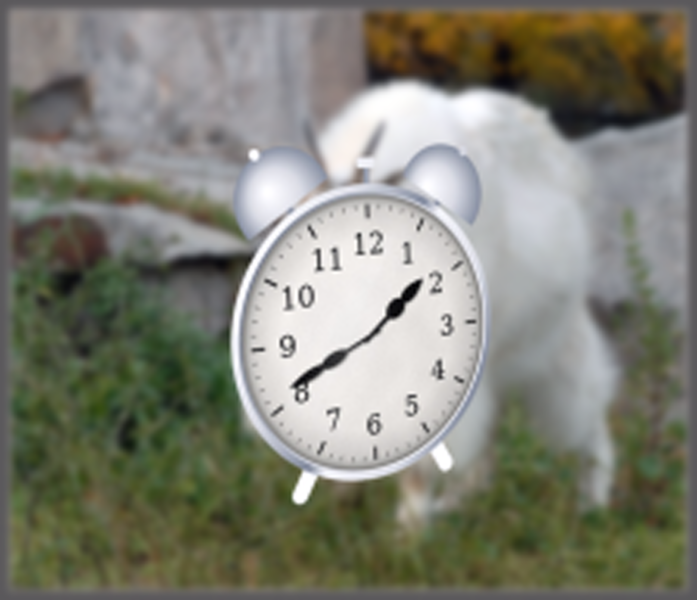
1:41
